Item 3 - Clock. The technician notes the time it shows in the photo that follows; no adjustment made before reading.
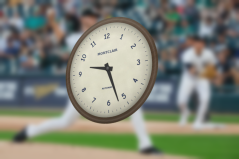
9:27
